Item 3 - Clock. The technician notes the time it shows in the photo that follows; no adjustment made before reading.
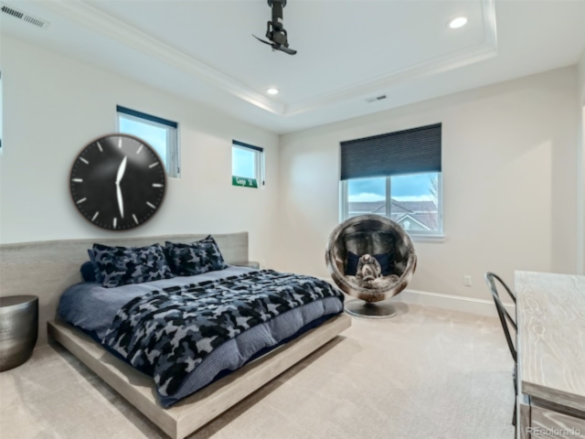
12:28
